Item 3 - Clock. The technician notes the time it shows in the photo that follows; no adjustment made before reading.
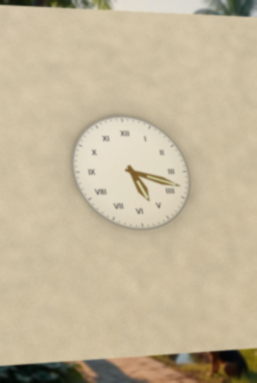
5:18
